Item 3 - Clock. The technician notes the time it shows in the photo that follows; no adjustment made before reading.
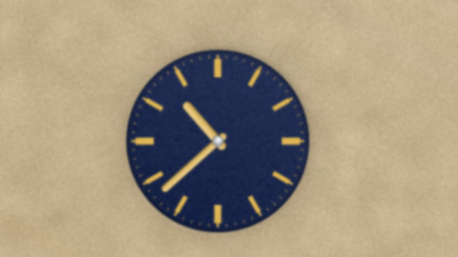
10:38
